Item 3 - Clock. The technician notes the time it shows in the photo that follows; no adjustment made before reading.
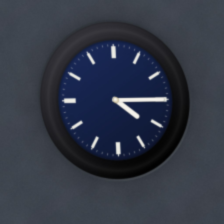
4:15
